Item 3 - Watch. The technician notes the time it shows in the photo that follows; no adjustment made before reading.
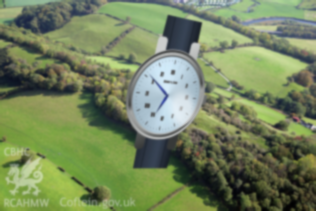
6:51
